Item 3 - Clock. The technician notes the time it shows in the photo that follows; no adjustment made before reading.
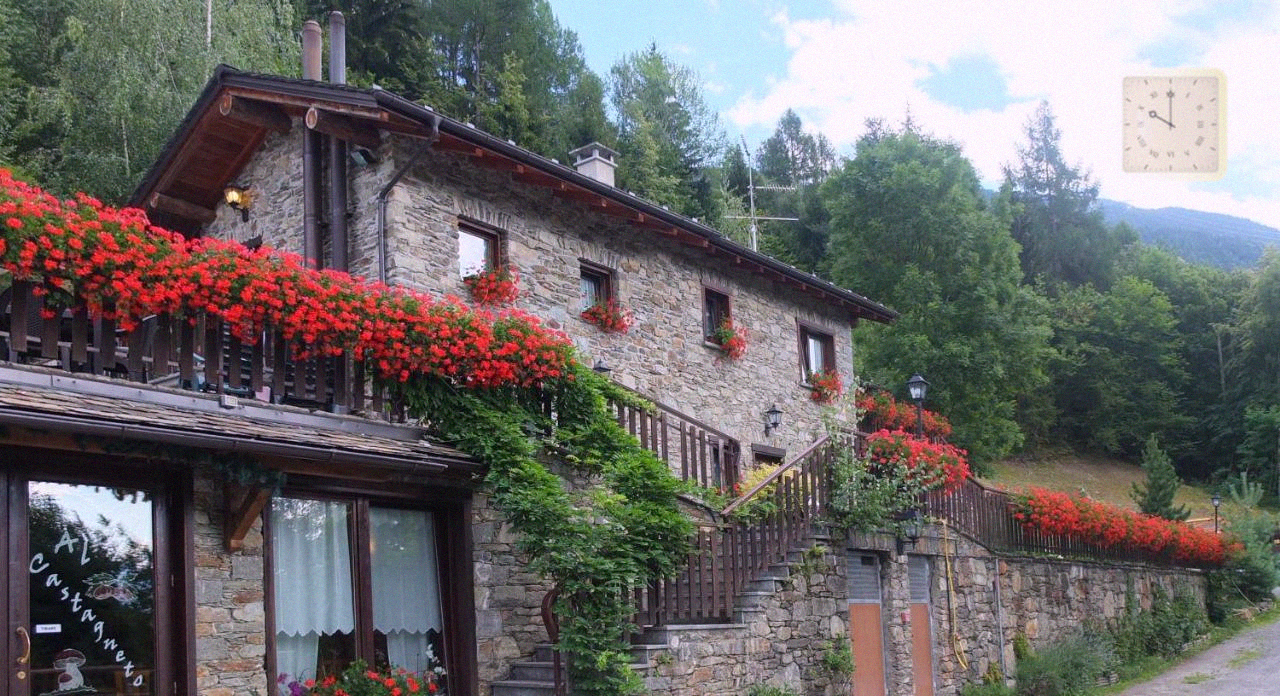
10:00
